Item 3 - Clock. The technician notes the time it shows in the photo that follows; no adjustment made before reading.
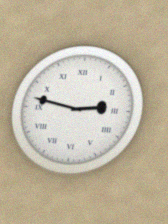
2:47
